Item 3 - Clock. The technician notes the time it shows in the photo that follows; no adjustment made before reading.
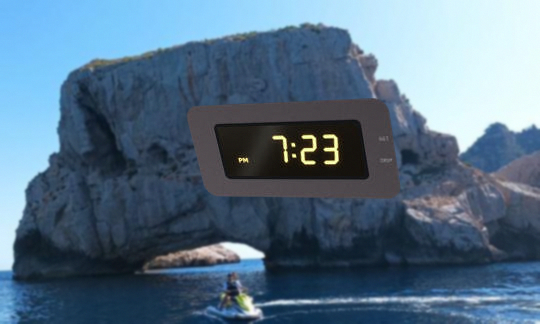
7:23
